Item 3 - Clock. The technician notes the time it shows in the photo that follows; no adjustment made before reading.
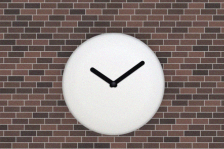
10:09
